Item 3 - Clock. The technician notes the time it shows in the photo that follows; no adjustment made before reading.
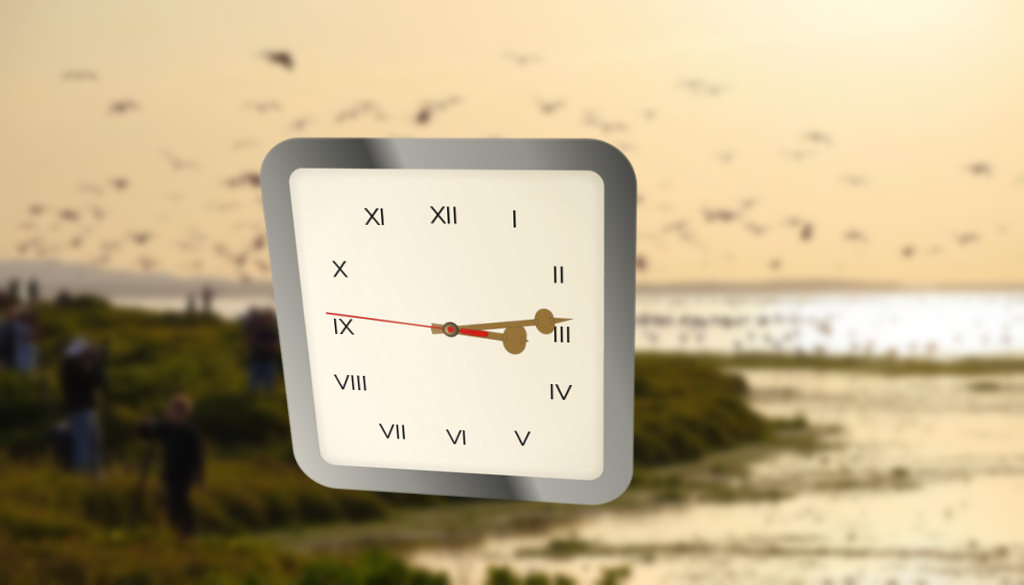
3:13:46
